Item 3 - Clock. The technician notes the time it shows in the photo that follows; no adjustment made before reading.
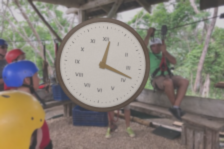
12:18
